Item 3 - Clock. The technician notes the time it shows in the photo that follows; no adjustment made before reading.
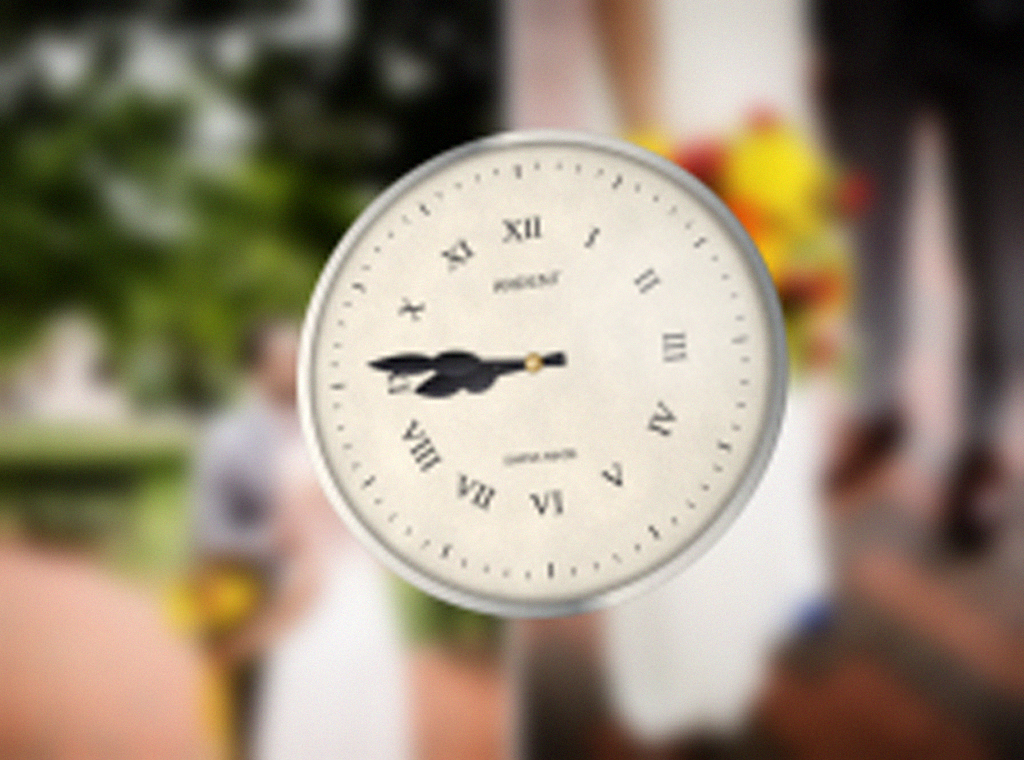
8:46
